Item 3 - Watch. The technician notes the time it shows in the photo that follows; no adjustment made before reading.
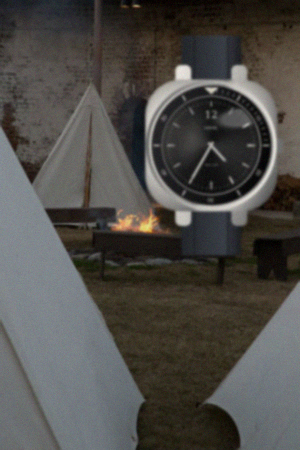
4:35
